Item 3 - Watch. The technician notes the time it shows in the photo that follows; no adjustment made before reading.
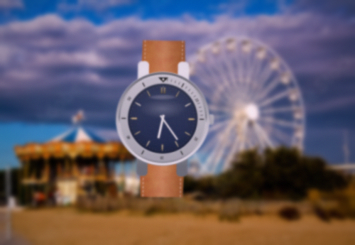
6:24
